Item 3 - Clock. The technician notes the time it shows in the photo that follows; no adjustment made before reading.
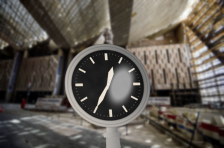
12:35
